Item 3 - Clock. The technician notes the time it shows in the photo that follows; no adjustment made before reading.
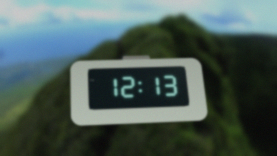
12:13
